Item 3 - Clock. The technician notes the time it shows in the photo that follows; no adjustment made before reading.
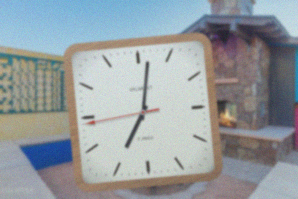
7:01:44
